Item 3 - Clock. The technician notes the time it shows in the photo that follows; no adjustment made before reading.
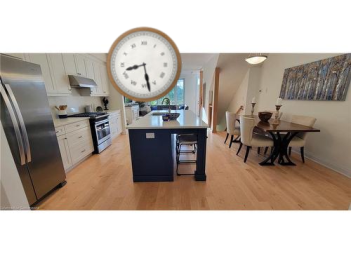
8:28
